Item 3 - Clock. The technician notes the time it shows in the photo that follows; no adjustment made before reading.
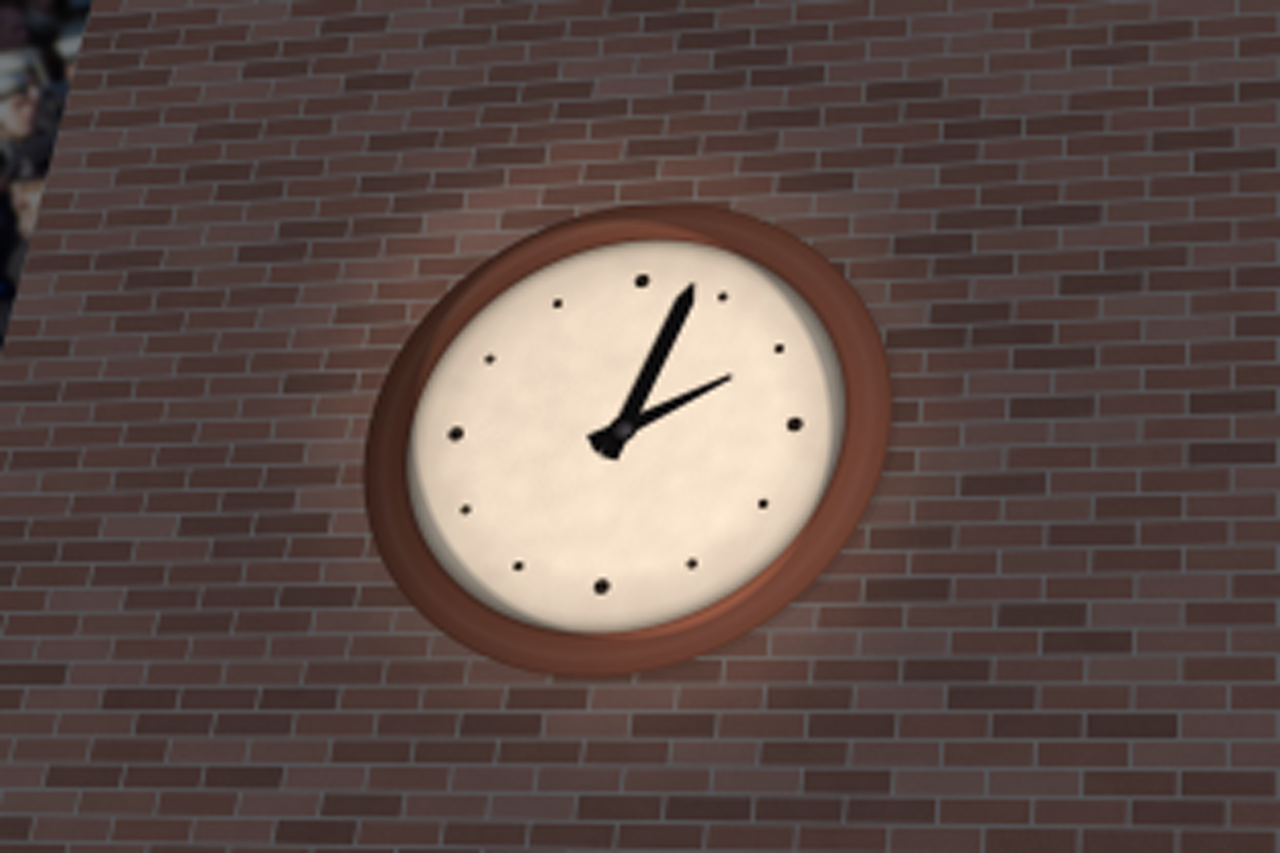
2:03
